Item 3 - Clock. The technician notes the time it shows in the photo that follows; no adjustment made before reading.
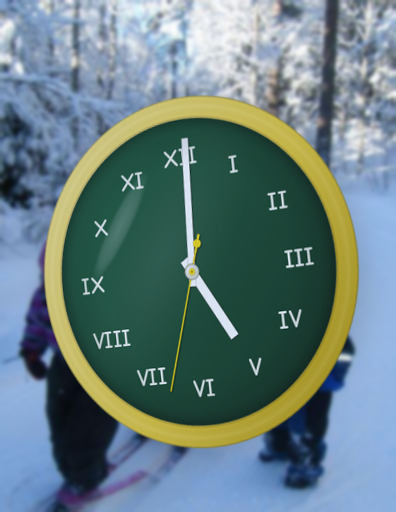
5:00:33
